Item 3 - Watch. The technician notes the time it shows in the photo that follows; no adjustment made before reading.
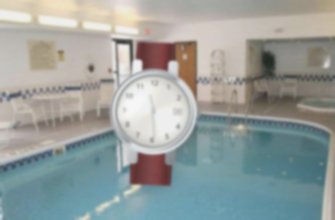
11:29
